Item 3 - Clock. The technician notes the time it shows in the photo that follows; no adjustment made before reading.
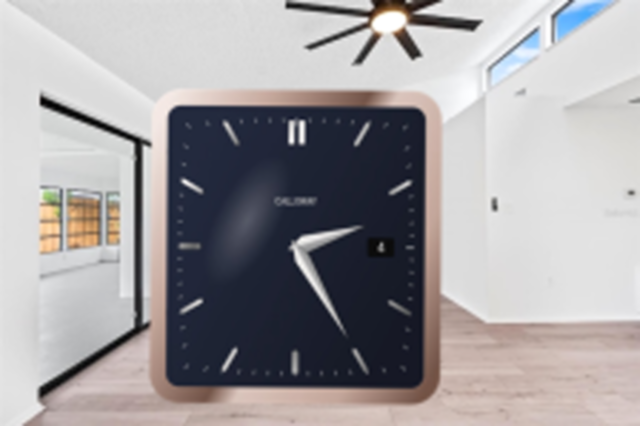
2:25
